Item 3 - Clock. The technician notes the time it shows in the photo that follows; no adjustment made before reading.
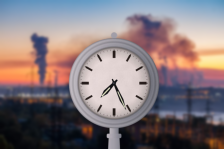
7:26
